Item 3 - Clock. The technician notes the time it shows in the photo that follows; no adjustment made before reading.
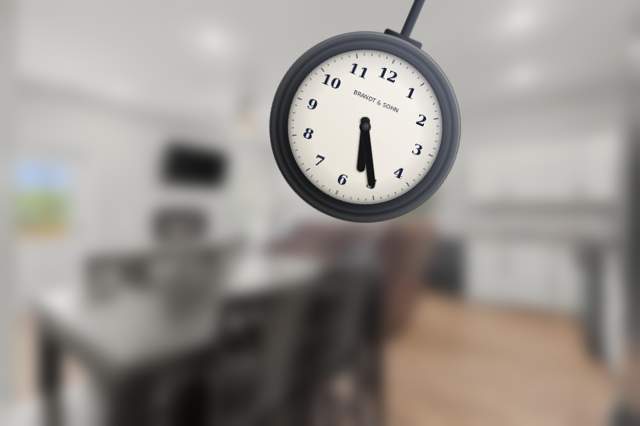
5:25
